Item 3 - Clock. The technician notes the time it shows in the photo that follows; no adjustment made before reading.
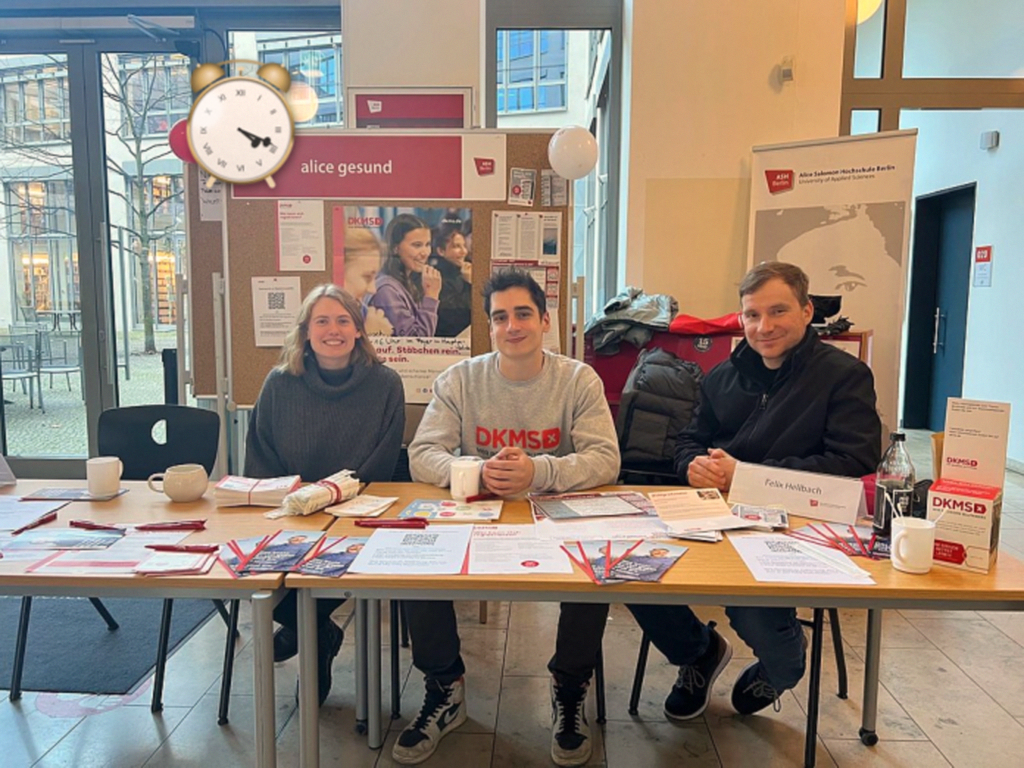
4:19
